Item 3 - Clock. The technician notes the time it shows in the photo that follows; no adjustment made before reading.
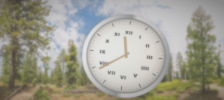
11:39
